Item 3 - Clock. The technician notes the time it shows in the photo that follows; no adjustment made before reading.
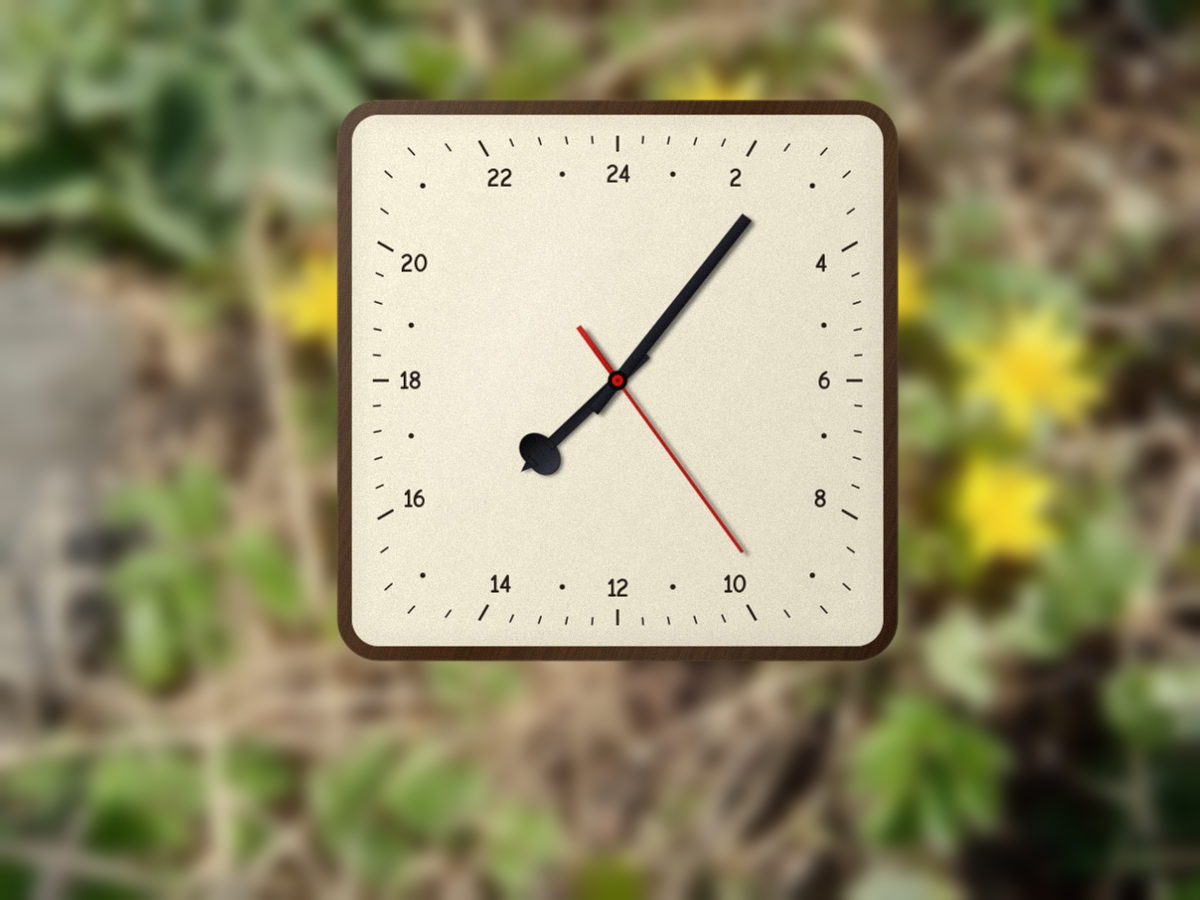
15:06:24
